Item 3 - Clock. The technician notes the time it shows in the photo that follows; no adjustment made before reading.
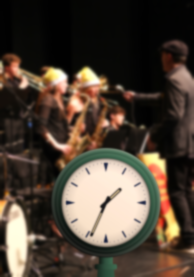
1:34
